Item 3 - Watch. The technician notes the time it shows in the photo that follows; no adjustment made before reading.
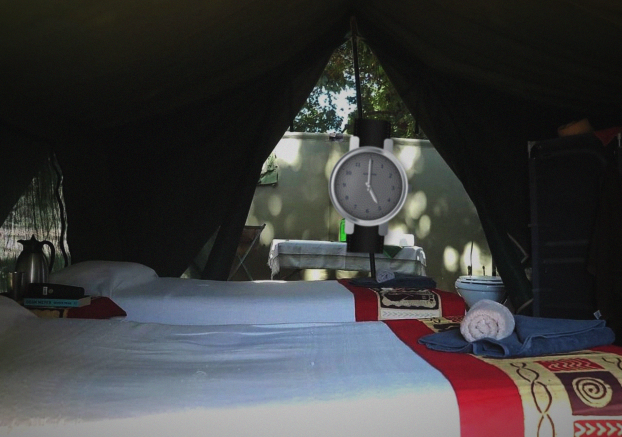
5:00
